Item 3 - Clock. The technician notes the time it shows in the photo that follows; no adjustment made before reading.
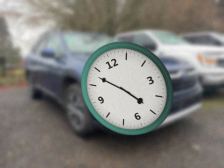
4:53
